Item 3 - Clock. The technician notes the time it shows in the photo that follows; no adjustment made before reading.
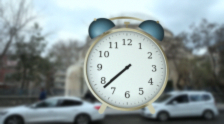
7:38
